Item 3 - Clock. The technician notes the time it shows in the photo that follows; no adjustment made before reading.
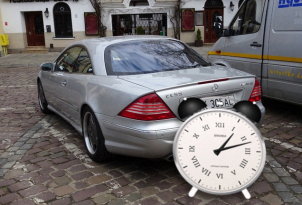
1:12
